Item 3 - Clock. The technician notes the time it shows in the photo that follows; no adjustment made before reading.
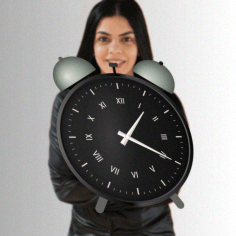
1:20
